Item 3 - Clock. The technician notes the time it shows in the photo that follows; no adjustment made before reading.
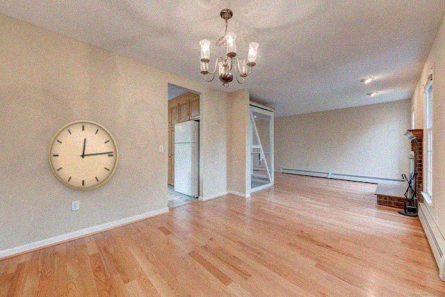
12:14
